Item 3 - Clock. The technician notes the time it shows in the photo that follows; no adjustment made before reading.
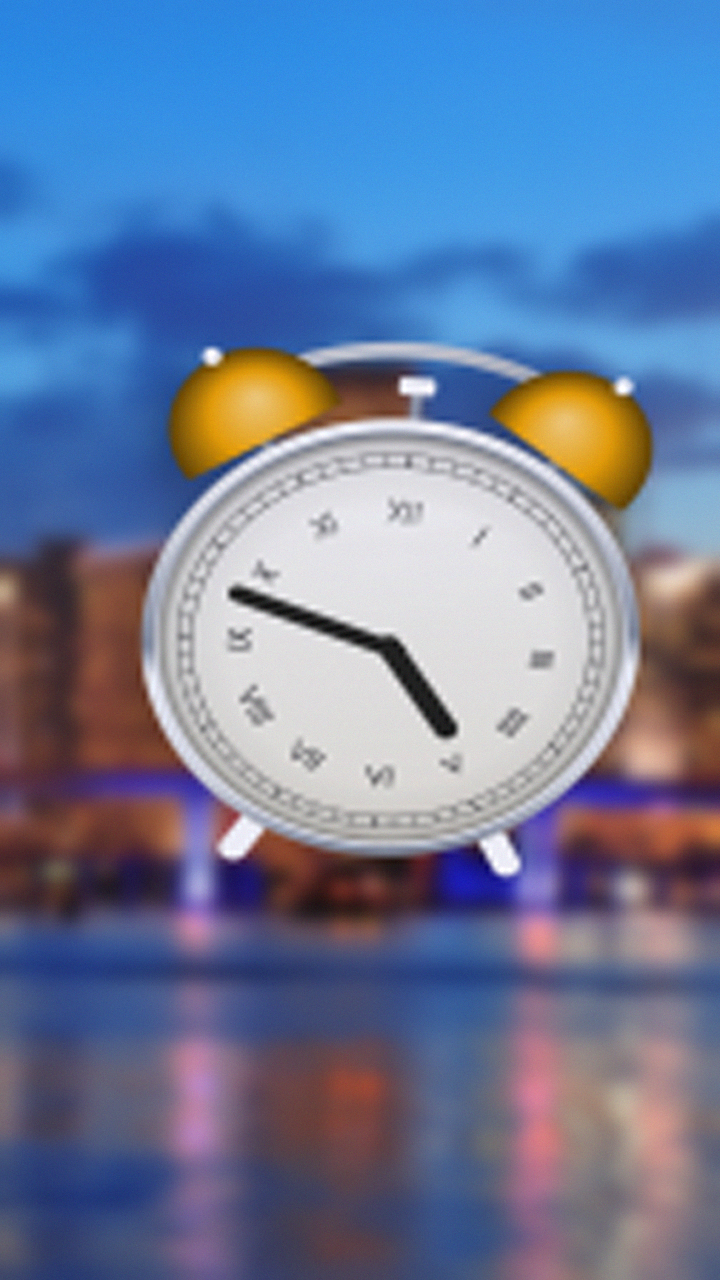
4:48
